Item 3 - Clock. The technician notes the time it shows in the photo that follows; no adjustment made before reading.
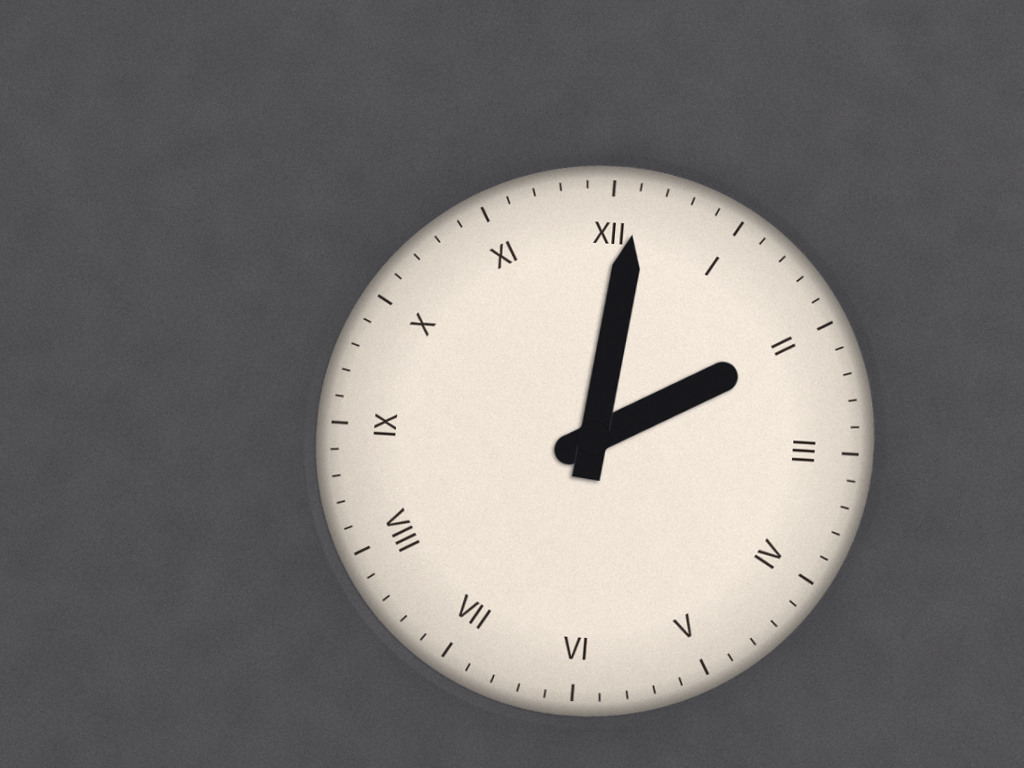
2:01
